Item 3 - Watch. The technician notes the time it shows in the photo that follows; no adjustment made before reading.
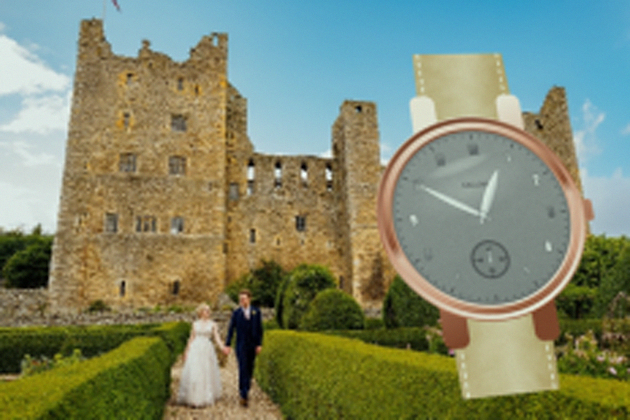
12:50
